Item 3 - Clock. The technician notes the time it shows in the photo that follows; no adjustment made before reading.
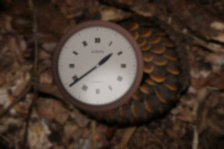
1:39
